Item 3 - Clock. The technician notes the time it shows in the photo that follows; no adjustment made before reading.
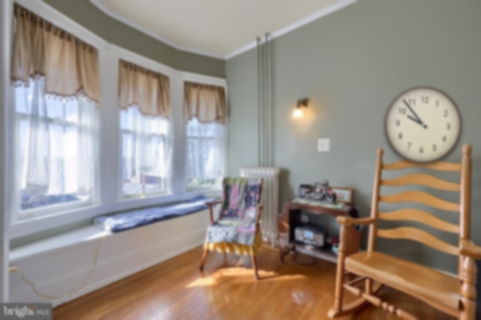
9:53
